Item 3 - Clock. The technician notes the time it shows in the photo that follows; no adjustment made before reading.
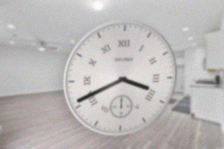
3:41
